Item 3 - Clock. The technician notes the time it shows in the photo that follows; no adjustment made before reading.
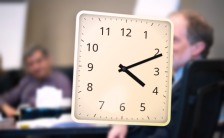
4:11
